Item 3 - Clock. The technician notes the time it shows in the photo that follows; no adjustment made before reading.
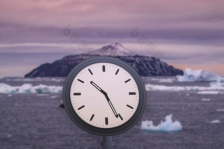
10:26
